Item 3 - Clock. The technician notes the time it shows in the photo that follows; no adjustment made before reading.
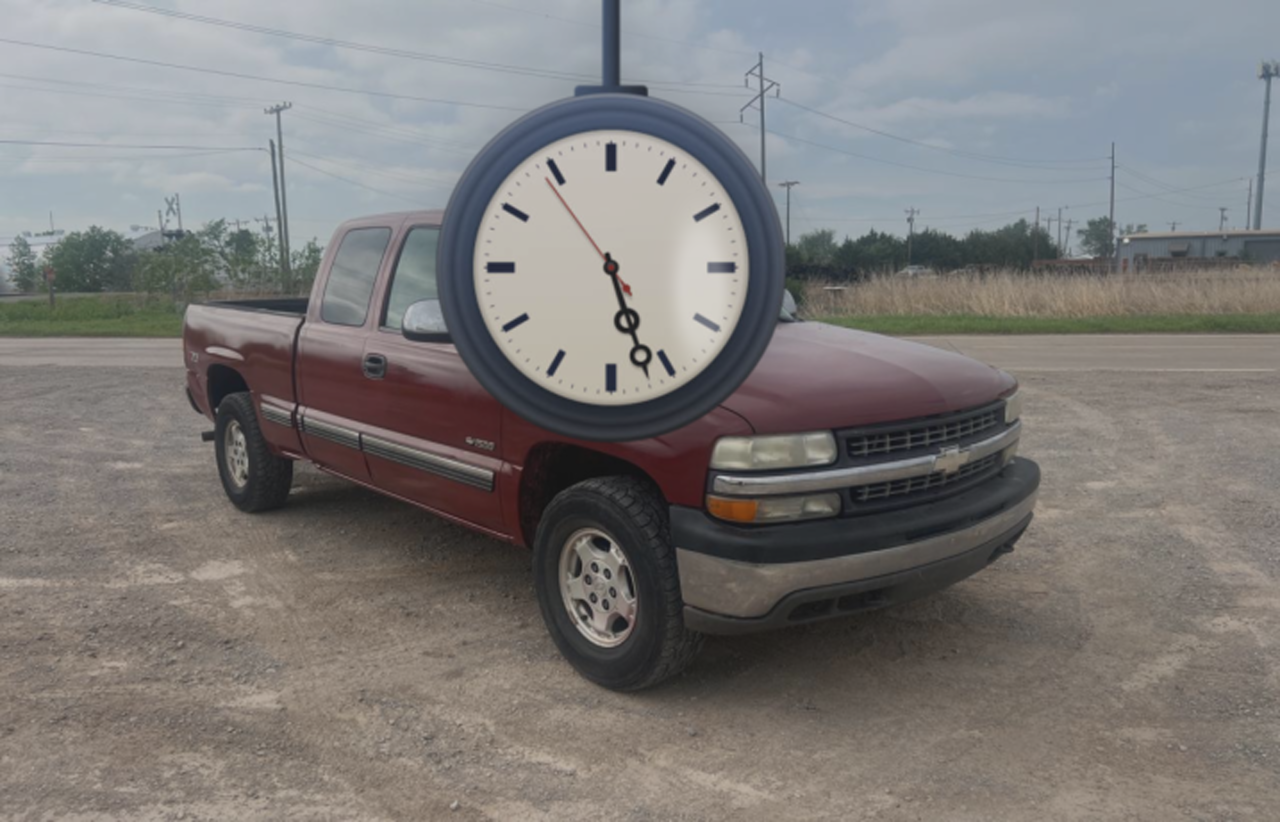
5:26:54
